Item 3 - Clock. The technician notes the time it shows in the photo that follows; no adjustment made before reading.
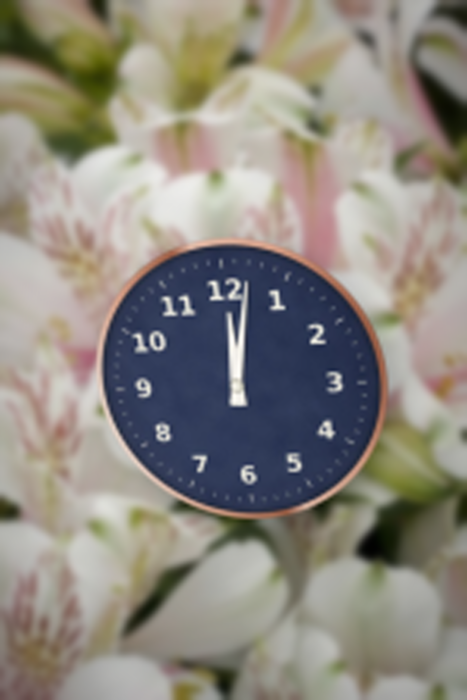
12:02
